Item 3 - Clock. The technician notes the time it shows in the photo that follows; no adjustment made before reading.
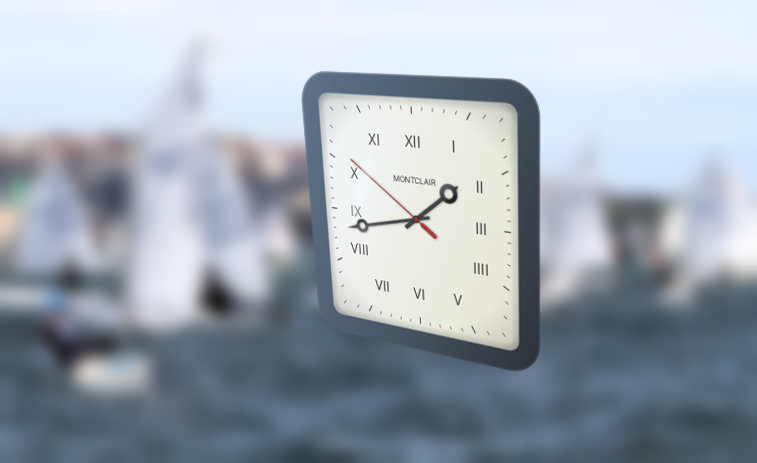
1:42:51
